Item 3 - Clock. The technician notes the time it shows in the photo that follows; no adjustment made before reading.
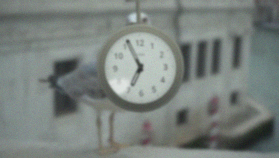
6:56
